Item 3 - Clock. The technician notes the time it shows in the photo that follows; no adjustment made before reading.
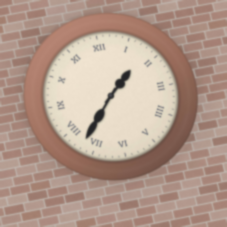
1:37
